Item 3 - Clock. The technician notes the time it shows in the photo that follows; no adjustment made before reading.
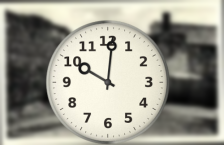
10:01
